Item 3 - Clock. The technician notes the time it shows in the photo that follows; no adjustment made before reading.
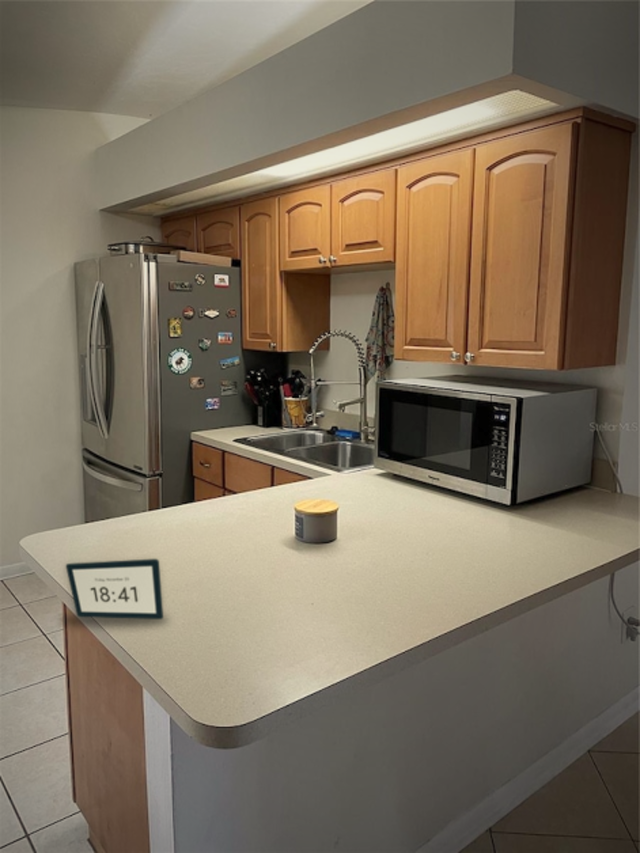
18:41
